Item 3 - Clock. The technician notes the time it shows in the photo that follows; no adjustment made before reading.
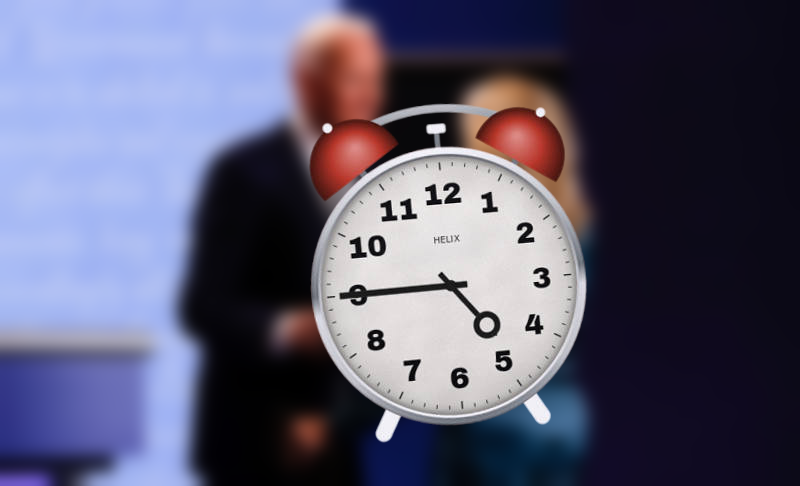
4:45
